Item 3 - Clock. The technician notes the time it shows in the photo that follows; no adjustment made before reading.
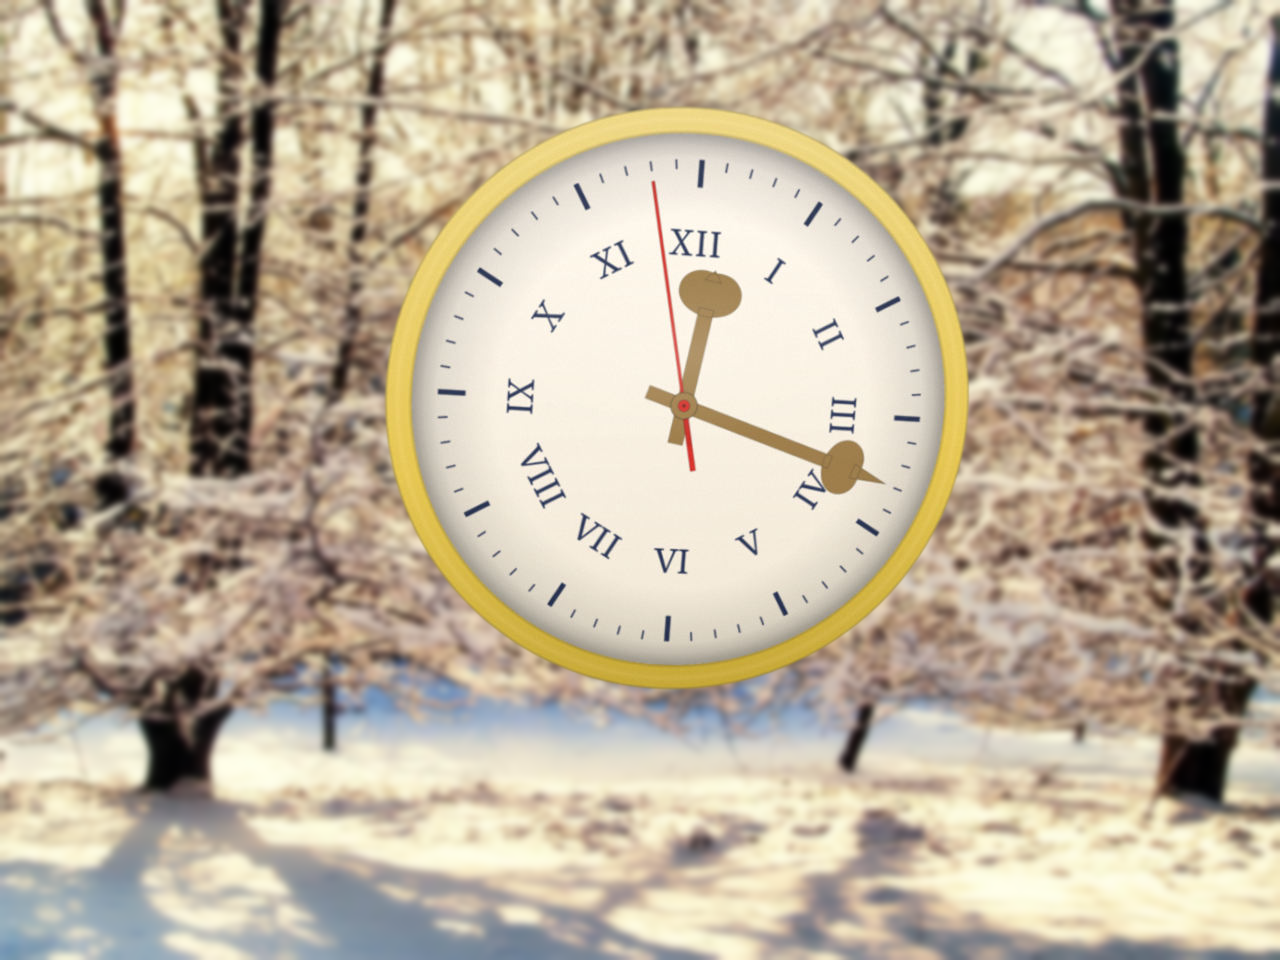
12:17:58
